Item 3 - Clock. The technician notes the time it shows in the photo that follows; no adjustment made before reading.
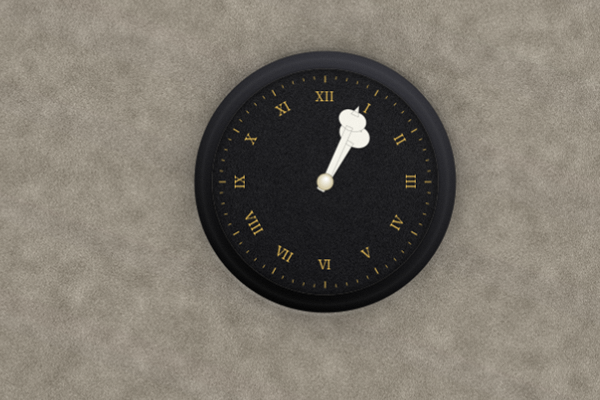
1:04
